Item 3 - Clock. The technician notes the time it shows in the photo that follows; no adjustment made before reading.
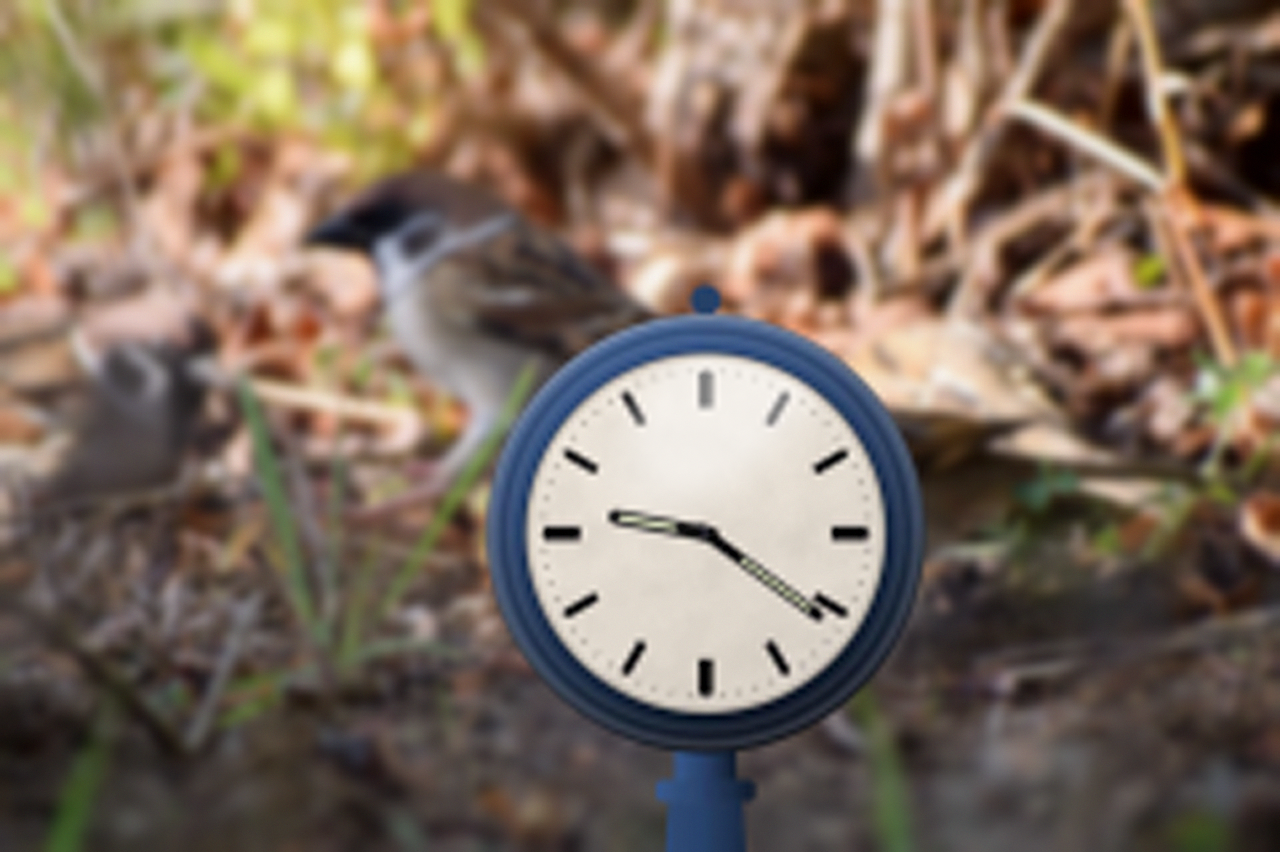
9:21
